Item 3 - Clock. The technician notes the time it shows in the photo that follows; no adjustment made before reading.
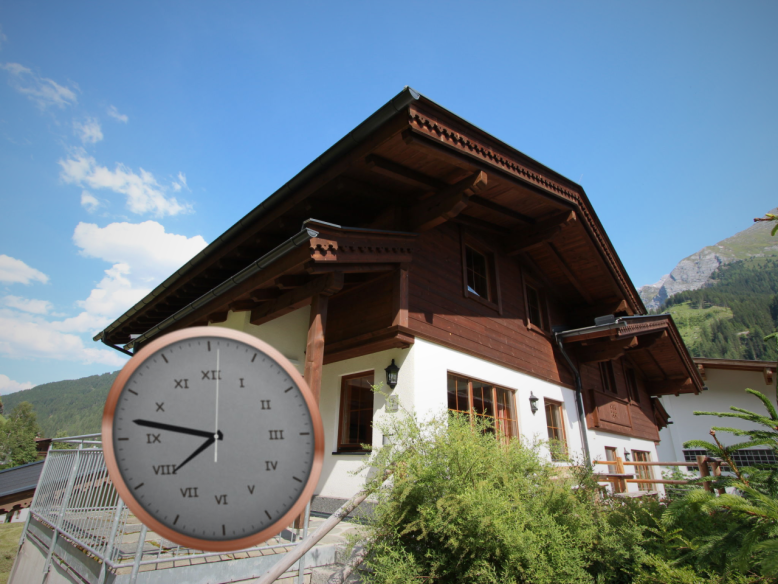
7:47:01
